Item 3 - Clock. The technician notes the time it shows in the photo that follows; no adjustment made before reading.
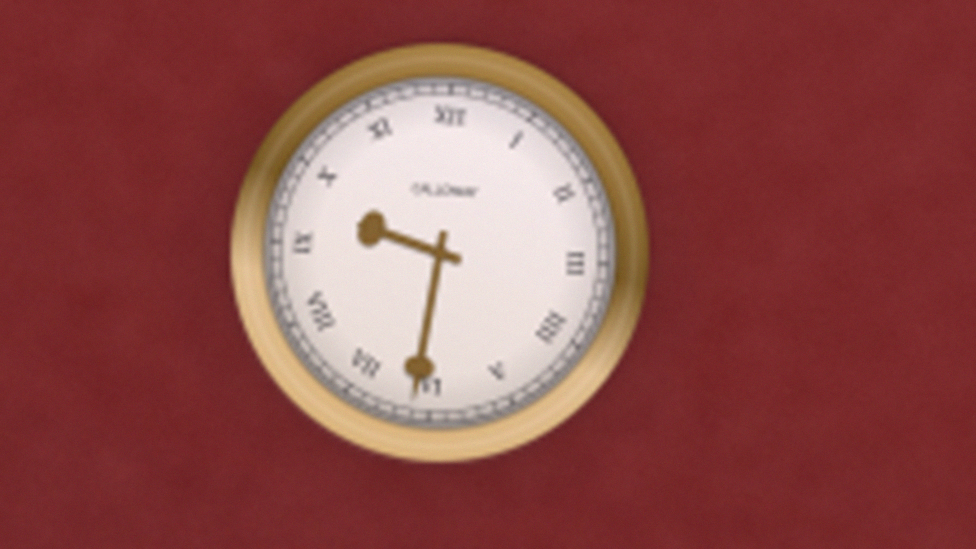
9:31
